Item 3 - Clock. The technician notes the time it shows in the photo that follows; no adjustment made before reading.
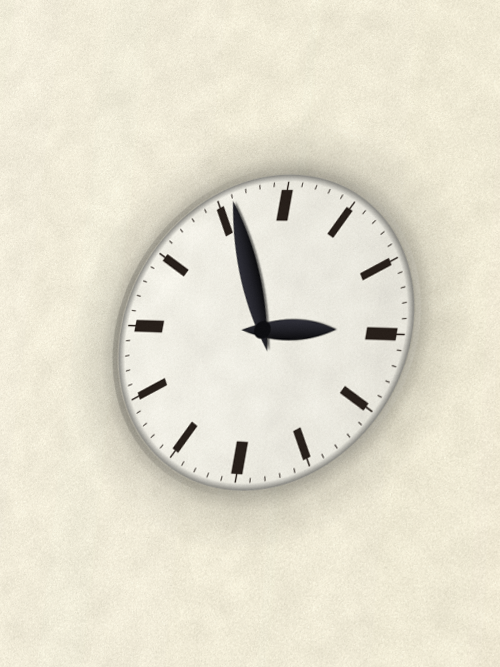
2:56
